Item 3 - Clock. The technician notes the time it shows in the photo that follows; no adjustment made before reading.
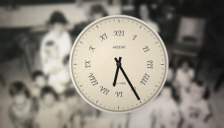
6:25
